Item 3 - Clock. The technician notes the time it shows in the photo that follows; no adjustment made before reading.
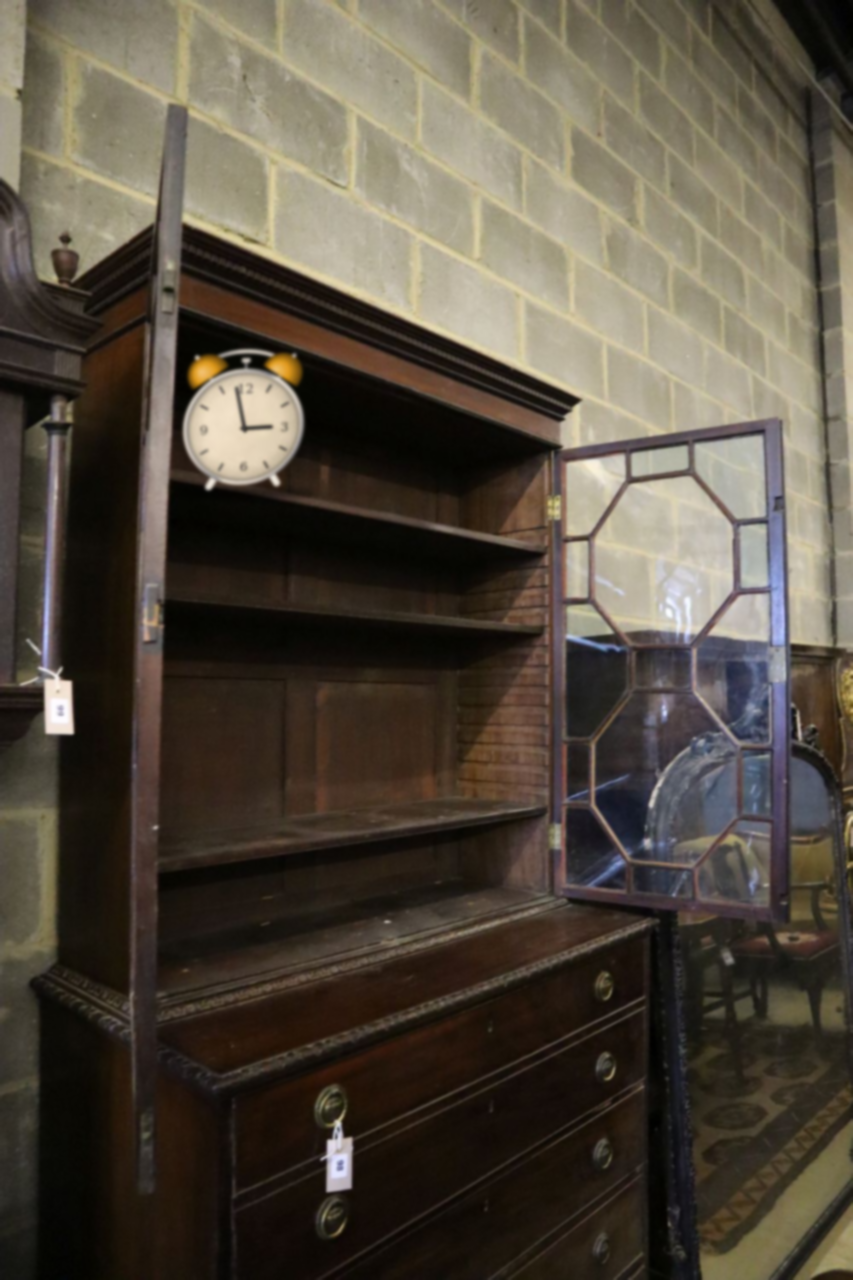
2:58
